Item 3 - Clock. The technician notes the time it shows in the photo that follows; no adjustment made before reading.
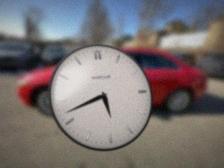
5:42
